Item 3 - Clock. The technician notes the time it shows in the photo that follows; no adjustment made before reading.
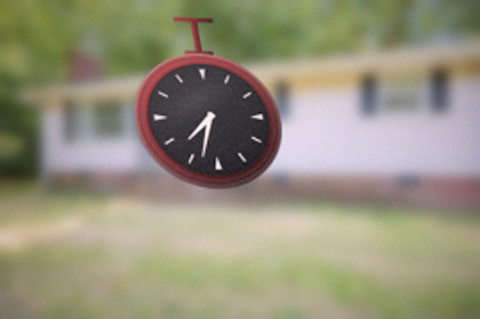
7:33
